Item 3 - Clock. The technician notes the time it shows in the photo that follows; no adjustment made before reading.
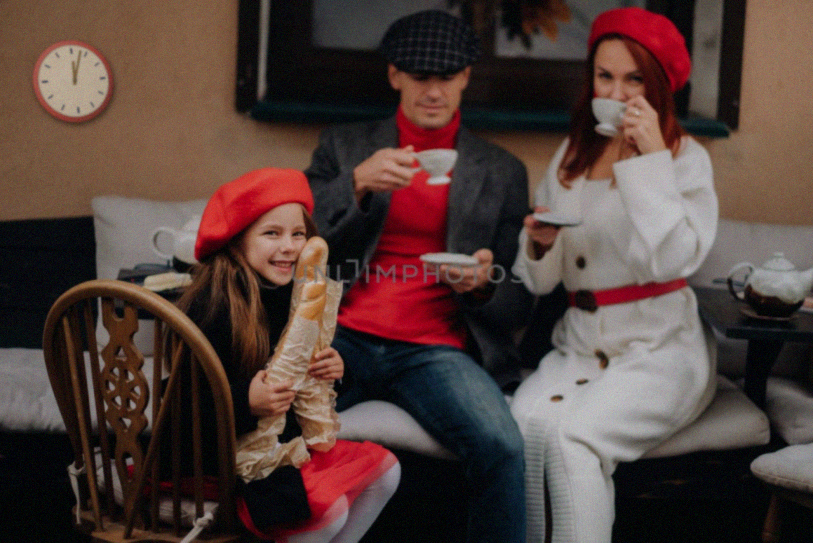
12:03
